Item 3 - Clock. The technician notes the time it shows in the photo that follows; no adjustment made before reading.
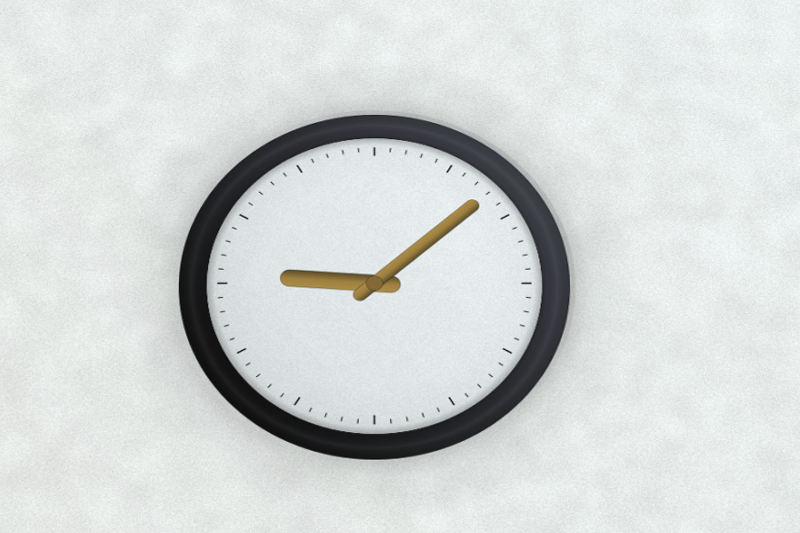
9:08
